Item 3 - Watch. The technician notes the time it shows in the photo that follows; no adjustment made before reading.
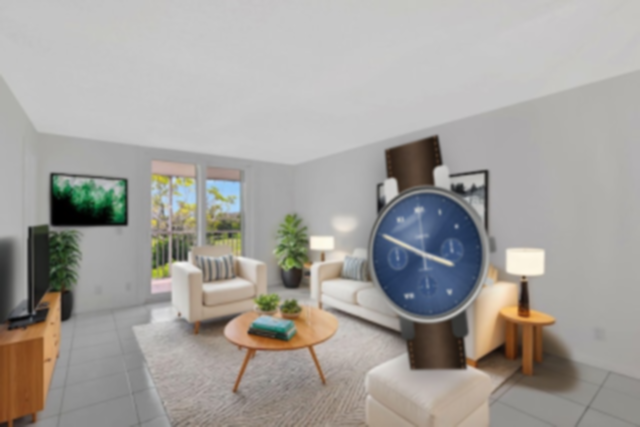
3:50
